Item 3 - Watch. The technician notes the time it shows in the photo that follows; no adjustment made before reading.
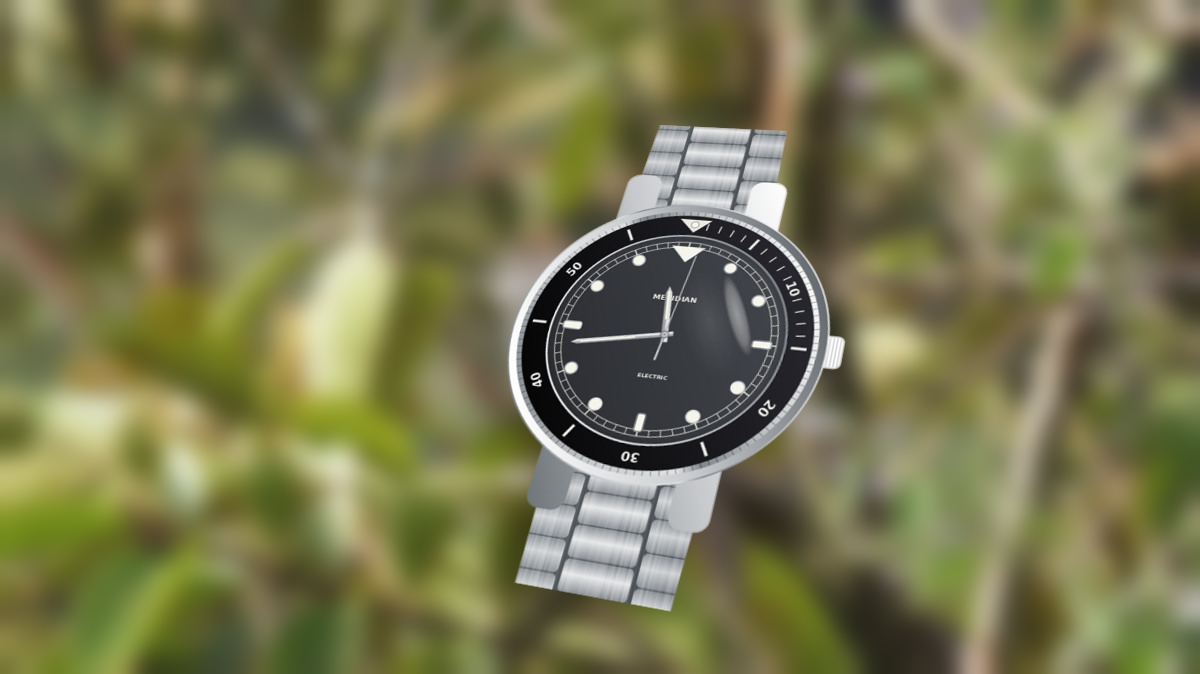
11:43:01
